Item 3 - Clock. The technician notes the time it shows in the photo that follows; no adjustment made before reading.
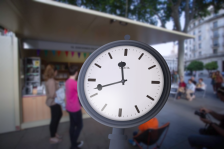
11:42
